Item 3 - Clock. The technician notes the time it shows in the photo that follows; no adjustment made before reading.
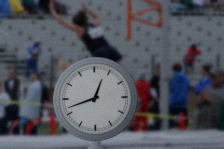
12:42
